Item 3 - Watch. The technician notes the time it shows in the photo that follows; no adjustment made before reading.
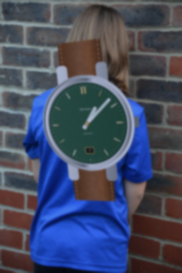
1:08
